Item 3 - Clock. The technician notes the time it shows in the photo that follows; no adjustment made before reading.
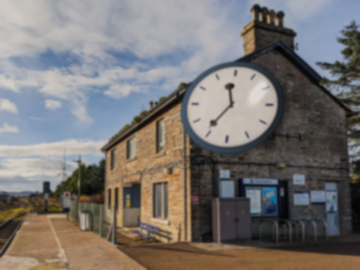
11:36
